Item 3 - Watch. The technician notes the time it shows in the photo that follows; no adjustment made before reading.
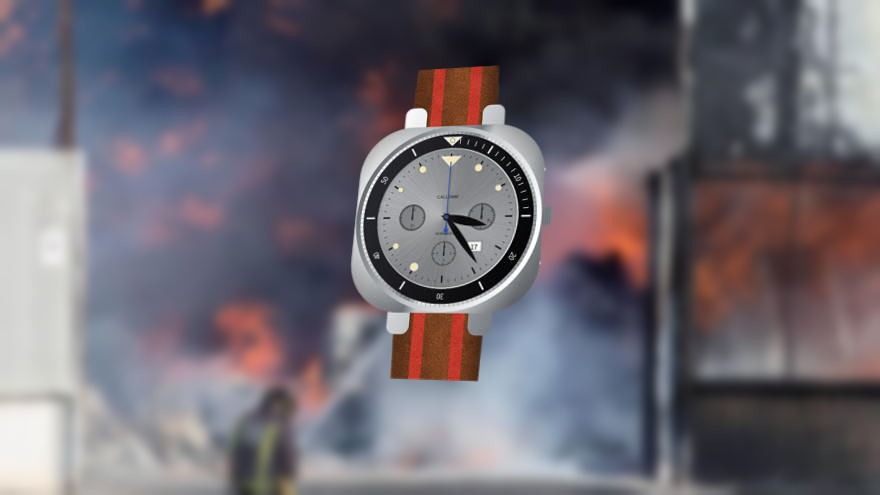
3:24
